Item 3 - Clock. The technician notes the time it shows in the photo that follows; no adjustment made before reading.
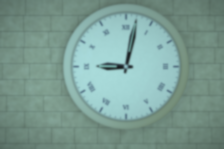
9:02
